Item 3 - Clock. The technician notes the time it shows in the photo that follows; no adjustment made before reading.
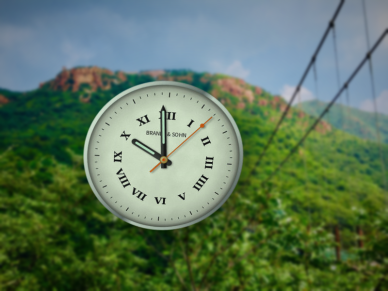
9:59:07
